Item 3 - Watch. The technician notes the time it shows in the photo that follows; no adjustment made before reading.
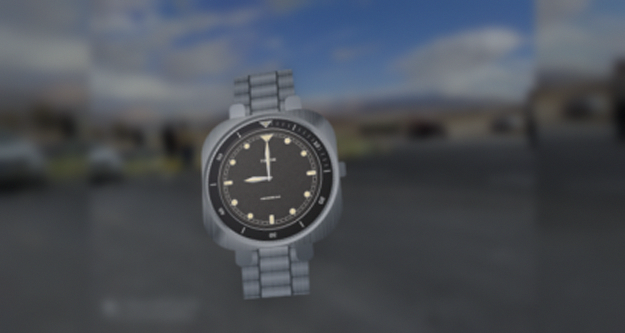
9:00
